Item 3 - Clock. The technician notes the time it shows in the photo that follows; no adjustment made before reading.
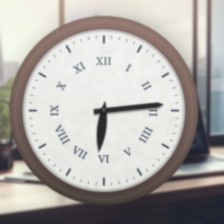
6:14
